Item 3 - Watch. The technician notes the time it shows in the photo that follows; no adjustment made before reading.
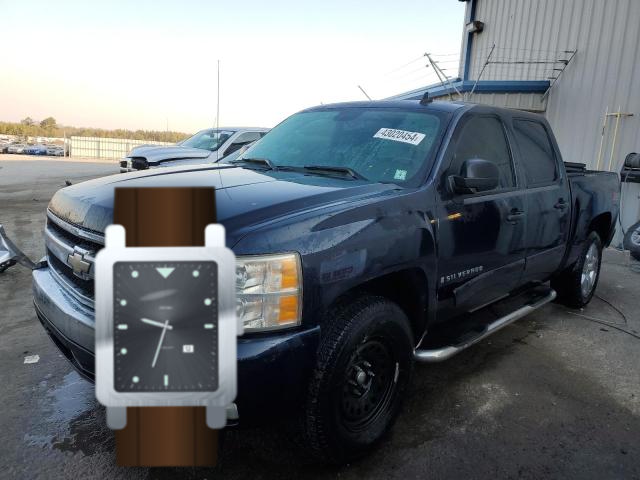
9:33
